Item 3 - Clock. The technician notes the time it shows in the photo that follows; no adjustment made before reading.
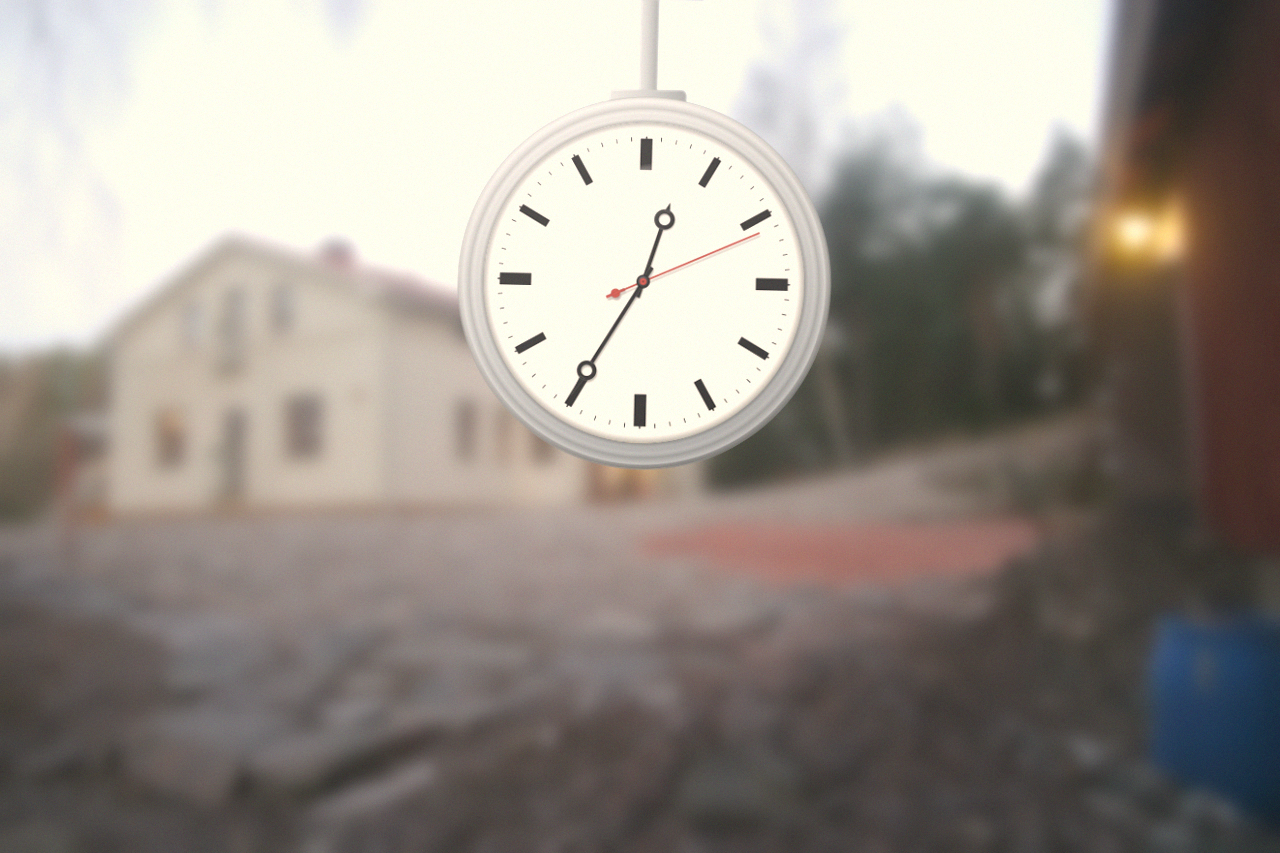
12:35:11
